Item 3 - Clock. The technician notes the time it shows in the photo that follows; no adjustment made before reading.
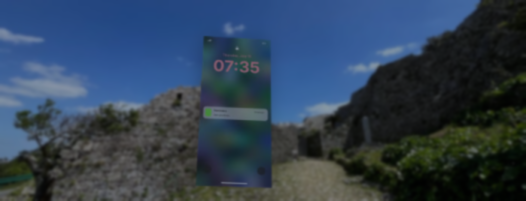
7:35
